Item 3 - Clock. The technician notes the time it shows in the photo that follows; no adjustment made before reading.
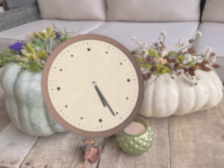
5:26
